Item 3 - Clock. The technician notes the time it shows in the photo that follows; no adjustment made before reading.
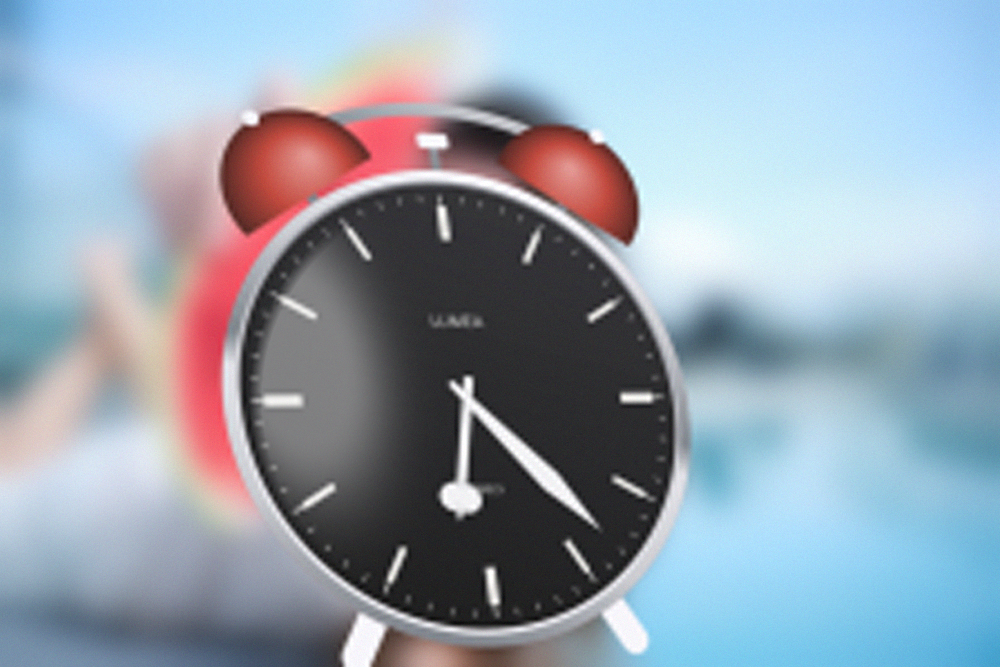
6:23
